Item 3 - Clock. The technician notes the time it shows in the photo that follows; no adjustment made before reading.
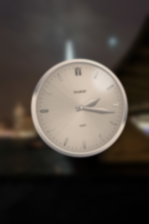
2:17
